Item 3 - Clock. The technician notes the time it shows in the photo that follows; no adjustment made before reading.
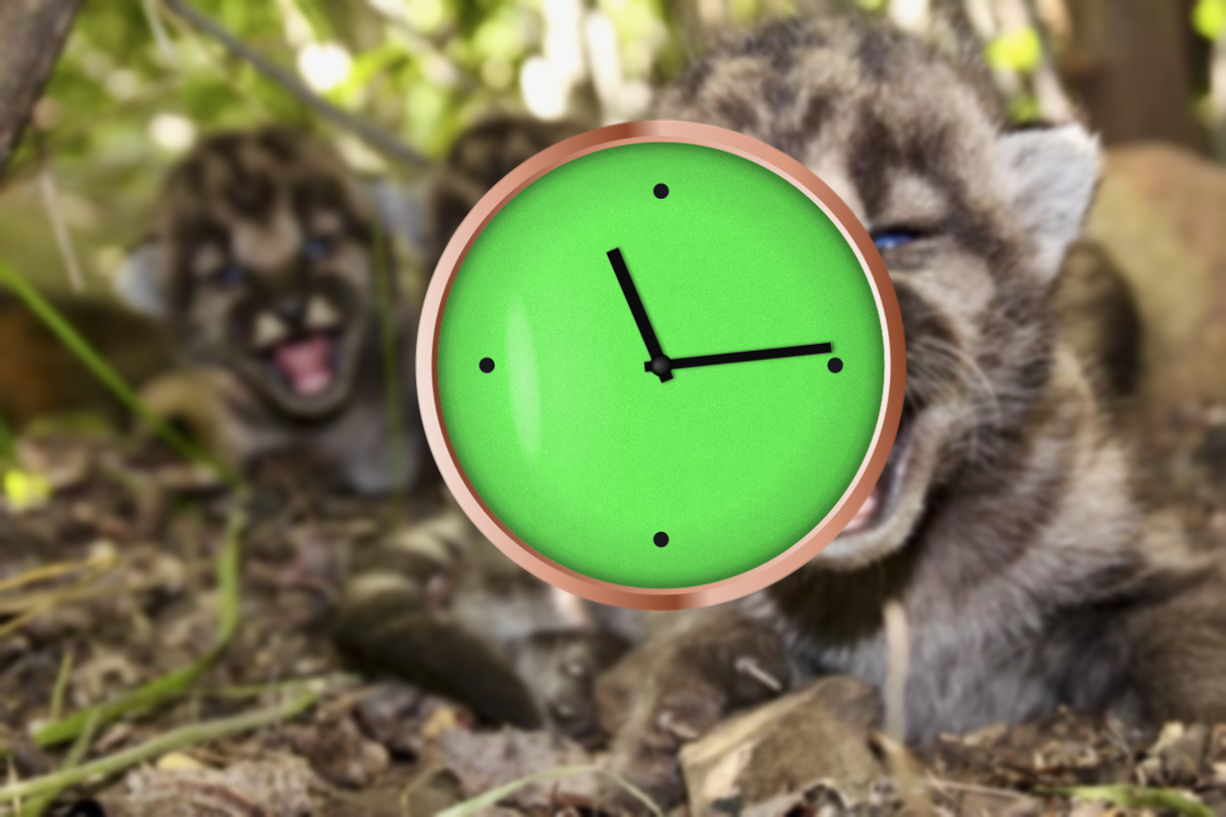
11:14
